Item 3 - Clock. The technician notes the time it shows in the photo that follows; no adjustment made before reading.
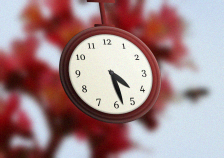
4:28
